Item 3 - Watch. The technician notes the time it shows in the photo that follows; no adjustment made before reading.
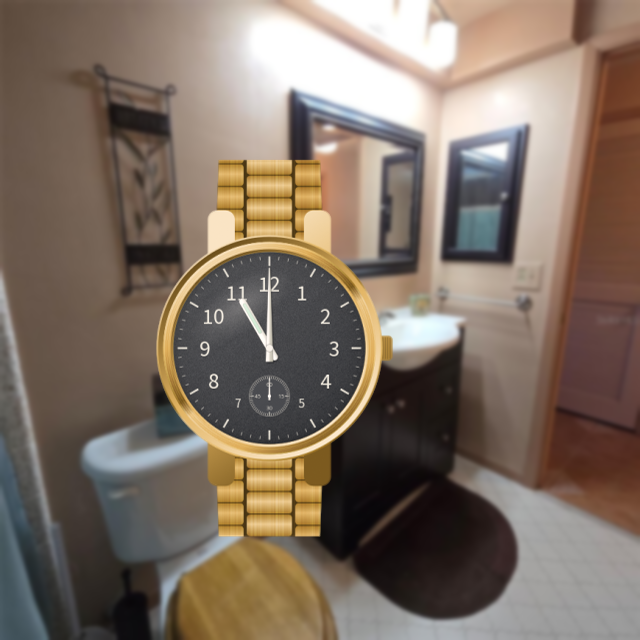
11:00
